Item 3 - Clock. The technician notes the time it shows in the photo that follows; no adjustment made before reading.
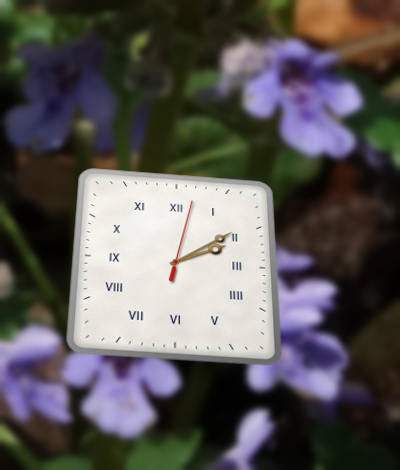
2:09:02
